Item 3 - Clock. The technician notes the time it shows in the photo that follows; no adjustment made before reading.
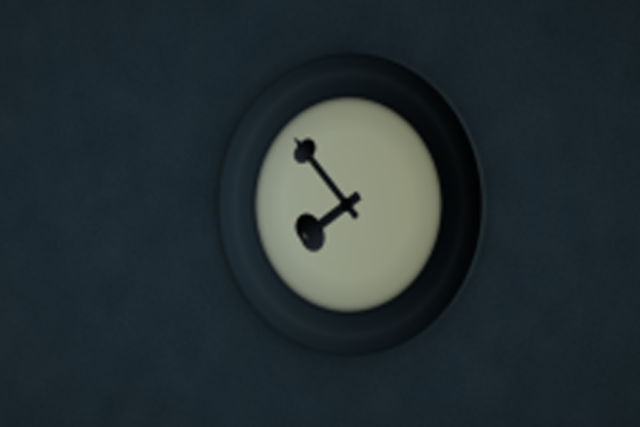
7:53
